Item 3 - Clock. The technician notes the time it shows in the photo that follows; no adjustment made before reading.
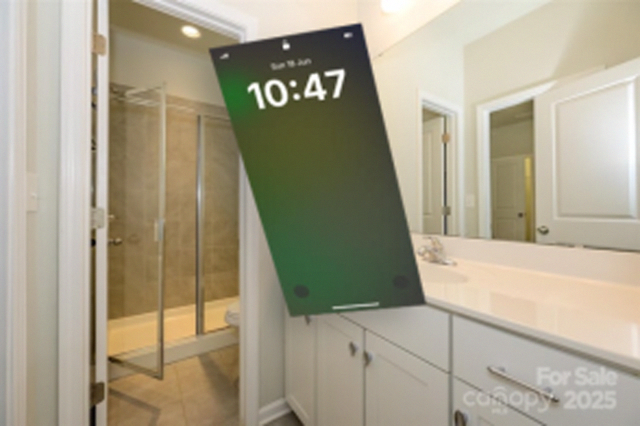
10:47
